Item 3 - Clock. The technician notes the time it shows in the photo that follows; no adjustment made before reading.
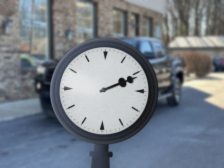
2:11
